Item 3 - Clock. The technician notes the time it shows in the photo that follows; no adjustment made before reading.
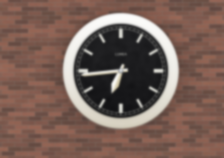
6:44
